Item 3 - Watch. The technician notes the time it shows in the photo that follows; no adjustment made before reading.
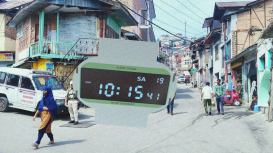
10:15:41
